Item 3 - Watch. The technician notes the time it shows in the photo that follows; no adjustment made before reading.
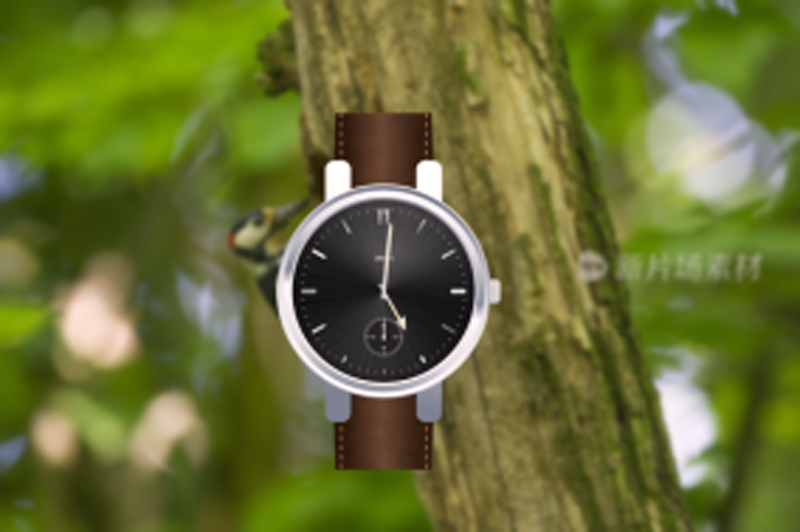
5:01
